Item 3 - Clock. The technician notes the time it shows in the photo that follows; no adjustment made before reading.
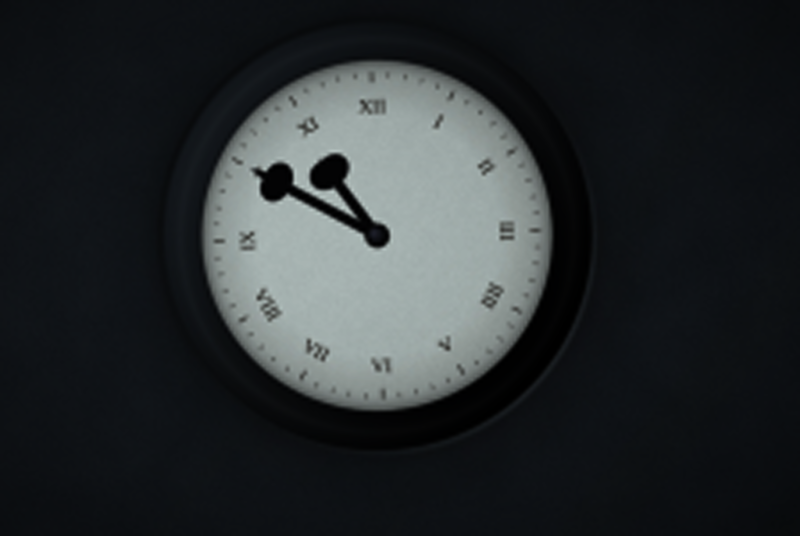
10:50
